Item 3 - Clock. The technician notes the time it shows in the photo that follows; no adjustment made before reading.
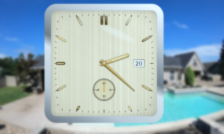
2:22
